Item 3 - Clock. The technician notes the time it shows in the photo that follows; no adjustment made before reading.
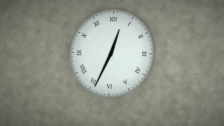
12:34
